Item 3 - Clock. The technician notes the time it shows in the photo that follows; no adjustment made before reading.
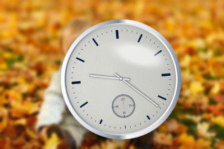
9:22
